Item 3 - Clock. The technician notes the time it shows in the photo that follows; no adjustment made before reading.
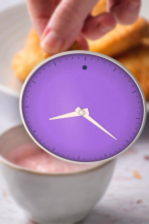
8:21
